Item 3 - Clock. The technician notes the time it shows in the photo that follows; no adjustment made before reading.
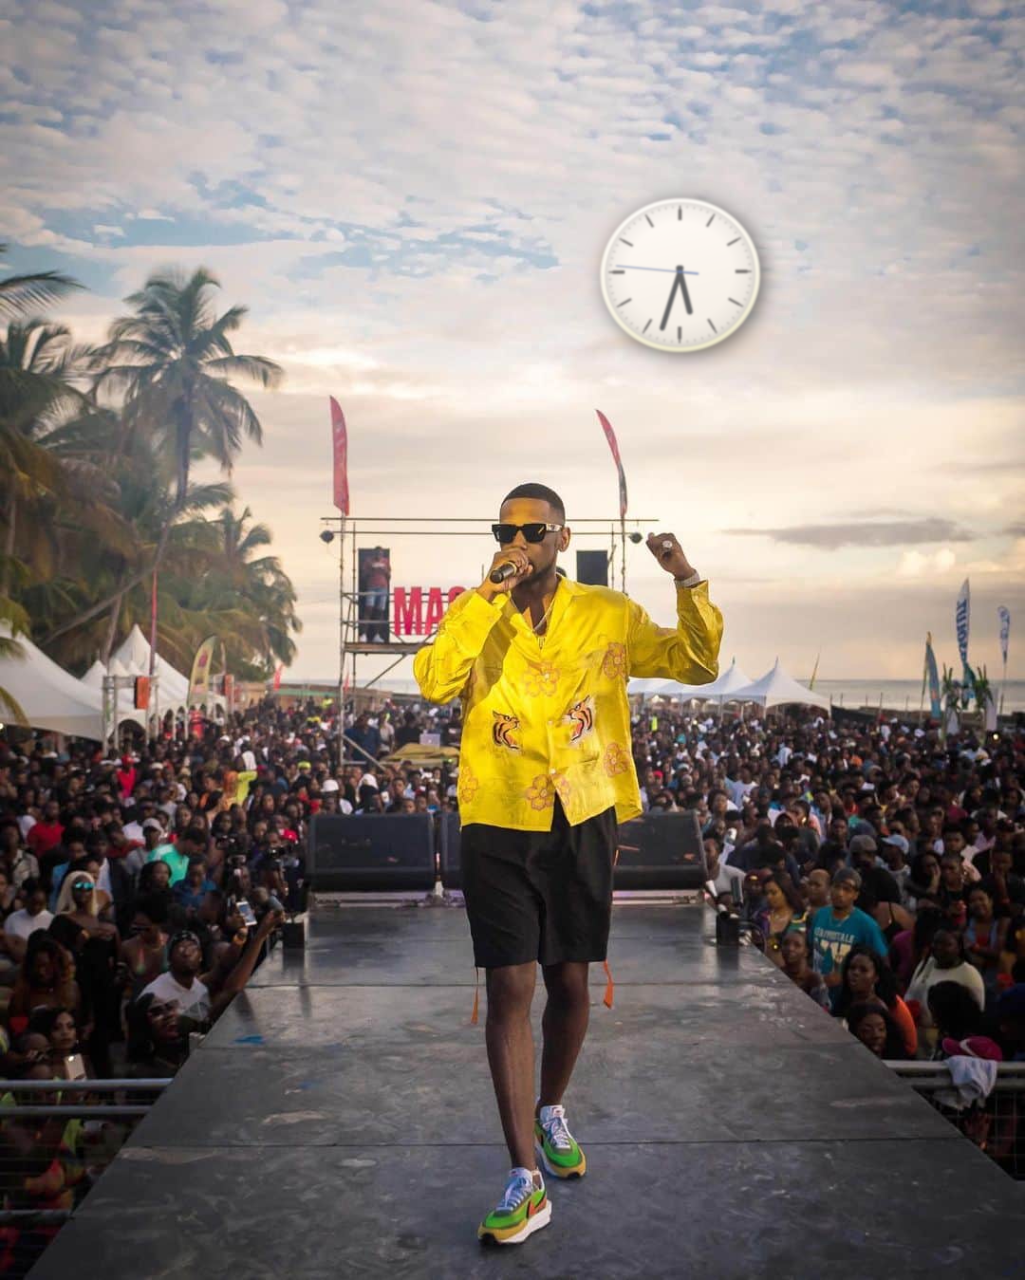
5:32:46
